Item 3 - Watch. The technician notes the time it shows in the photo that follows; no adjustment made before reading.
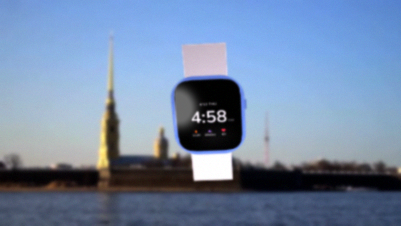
4:58
